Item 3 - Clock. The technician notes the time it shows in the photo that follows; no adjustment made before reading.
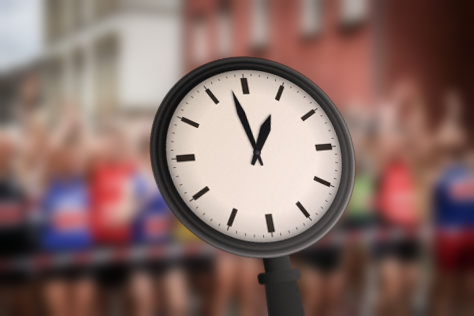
12:58
